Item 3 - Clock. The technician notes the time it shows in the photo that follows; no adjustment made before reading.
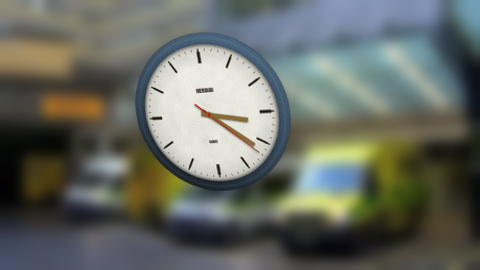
3:21:22
